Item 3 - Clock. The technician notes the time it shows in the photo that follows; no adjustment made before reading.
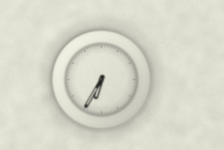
6:35
